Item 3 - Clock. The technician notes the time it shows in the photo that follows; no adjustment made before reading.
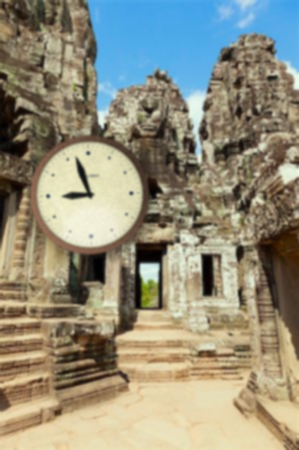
8:57
